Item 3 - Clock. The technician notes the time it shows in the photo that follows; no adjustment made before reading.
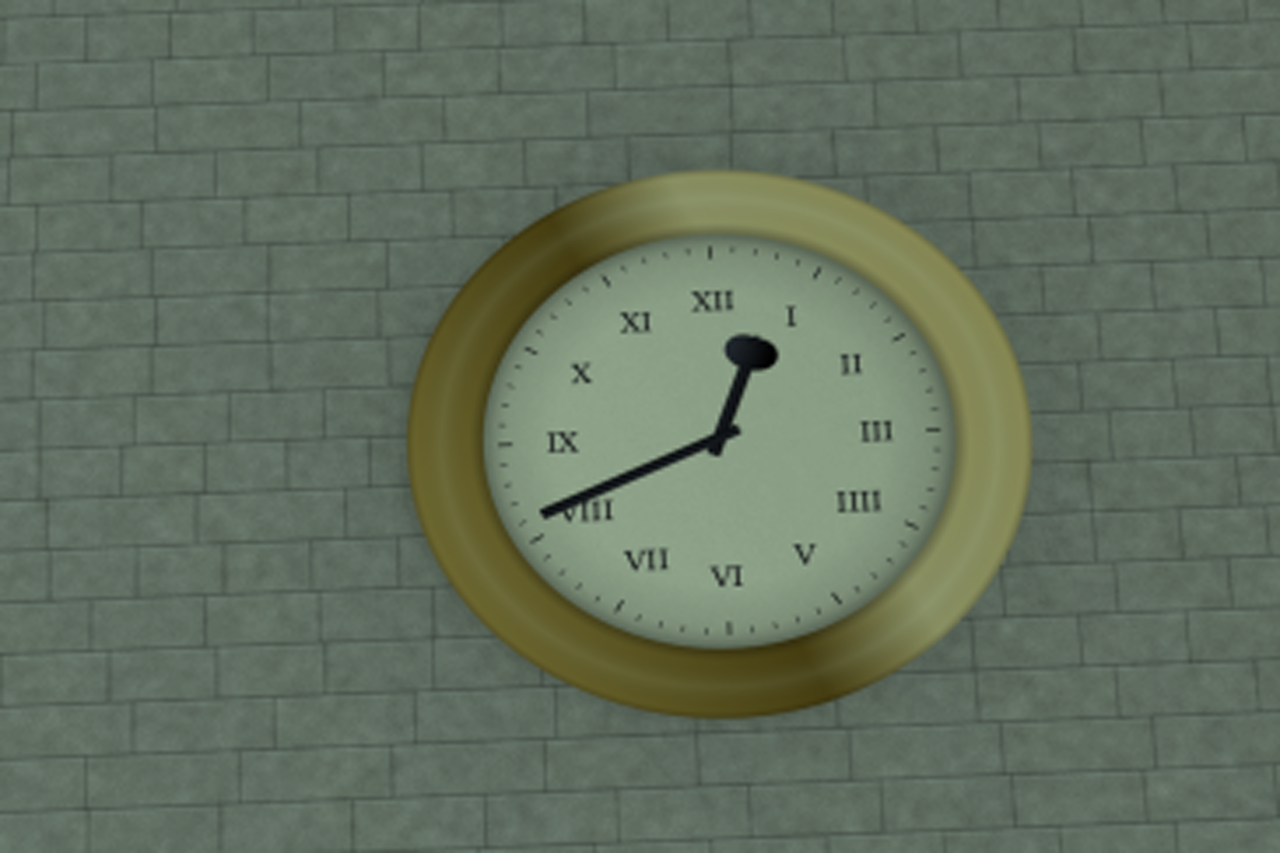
12:41
